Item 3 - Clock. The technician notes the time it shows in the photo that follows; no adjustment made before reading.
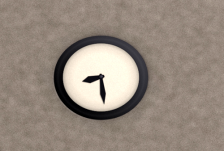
8:29
